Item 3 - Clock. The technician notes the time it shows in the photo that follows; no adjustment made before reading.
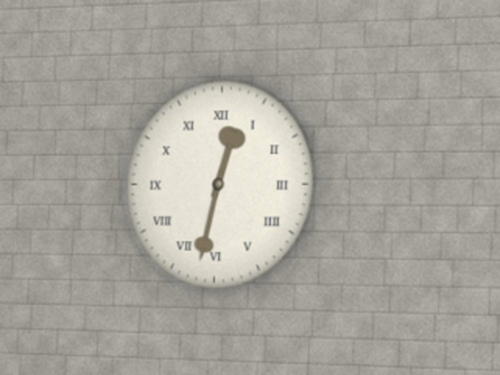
12:32
